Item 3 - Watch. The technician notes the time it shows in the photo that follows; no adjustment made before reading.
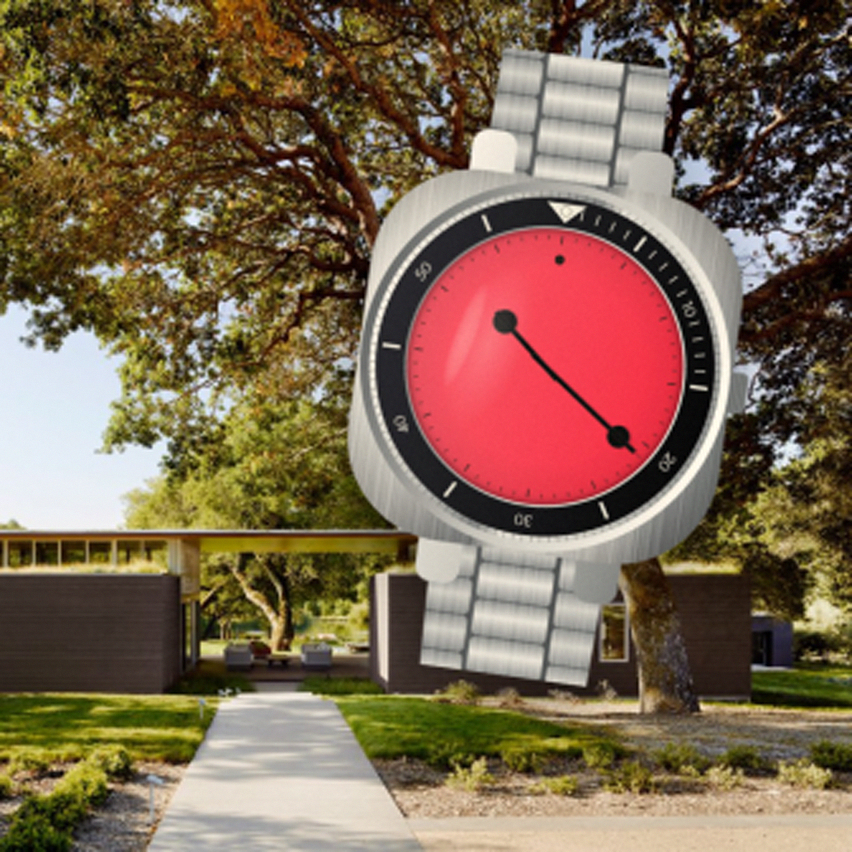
10:21
